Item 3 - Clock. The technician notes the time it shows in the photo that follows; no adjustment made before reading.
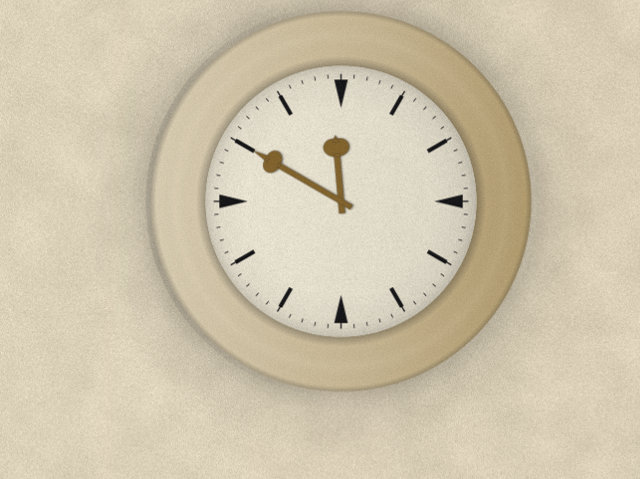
11:50
